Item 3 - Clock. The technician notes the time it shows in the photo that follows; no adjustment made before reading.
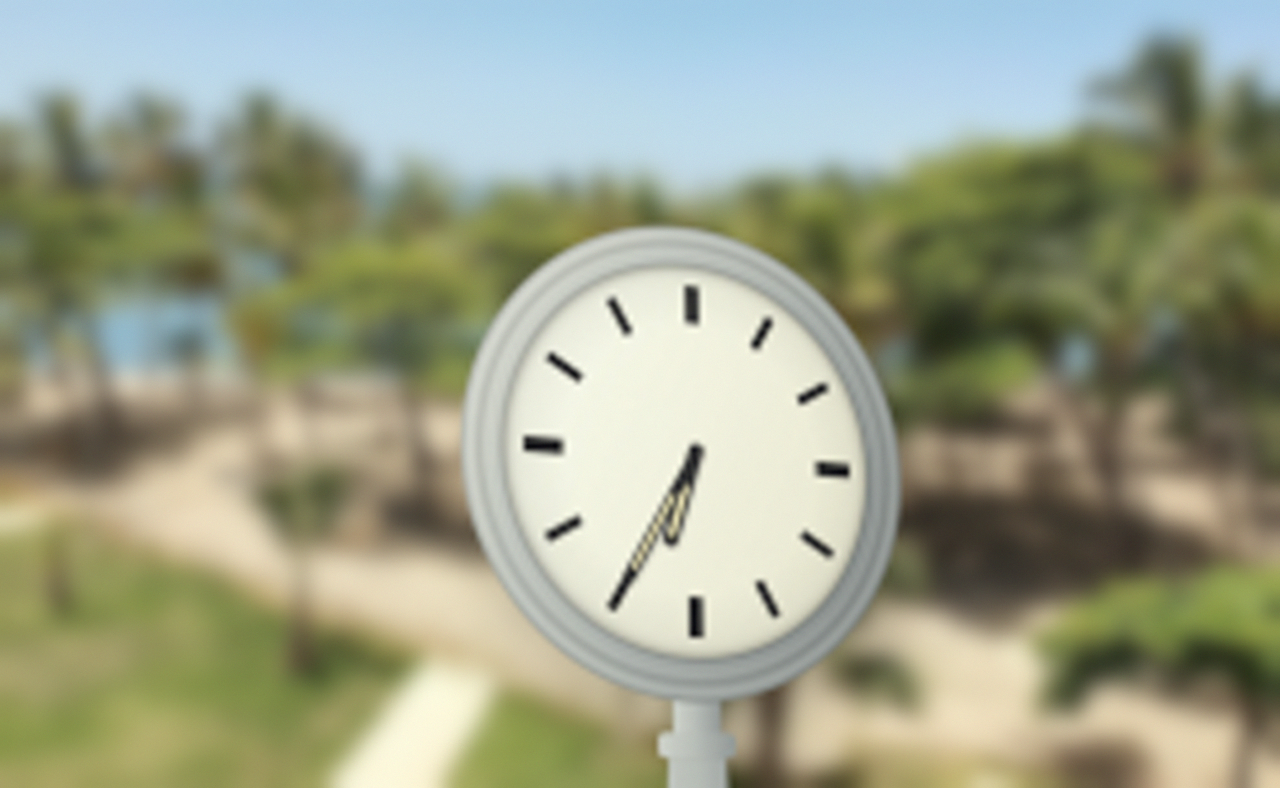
6:35
